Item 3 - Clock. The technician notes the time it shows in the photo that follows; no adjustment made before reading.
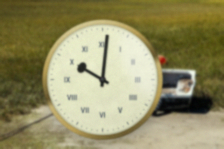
10:01
